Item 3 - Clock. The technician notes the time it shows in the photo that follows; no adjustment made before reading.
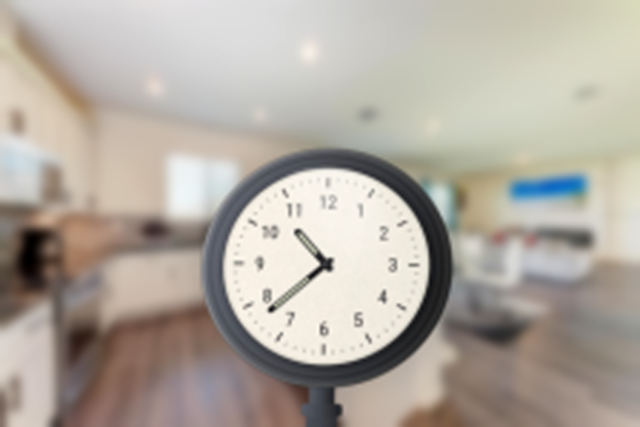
10:38
